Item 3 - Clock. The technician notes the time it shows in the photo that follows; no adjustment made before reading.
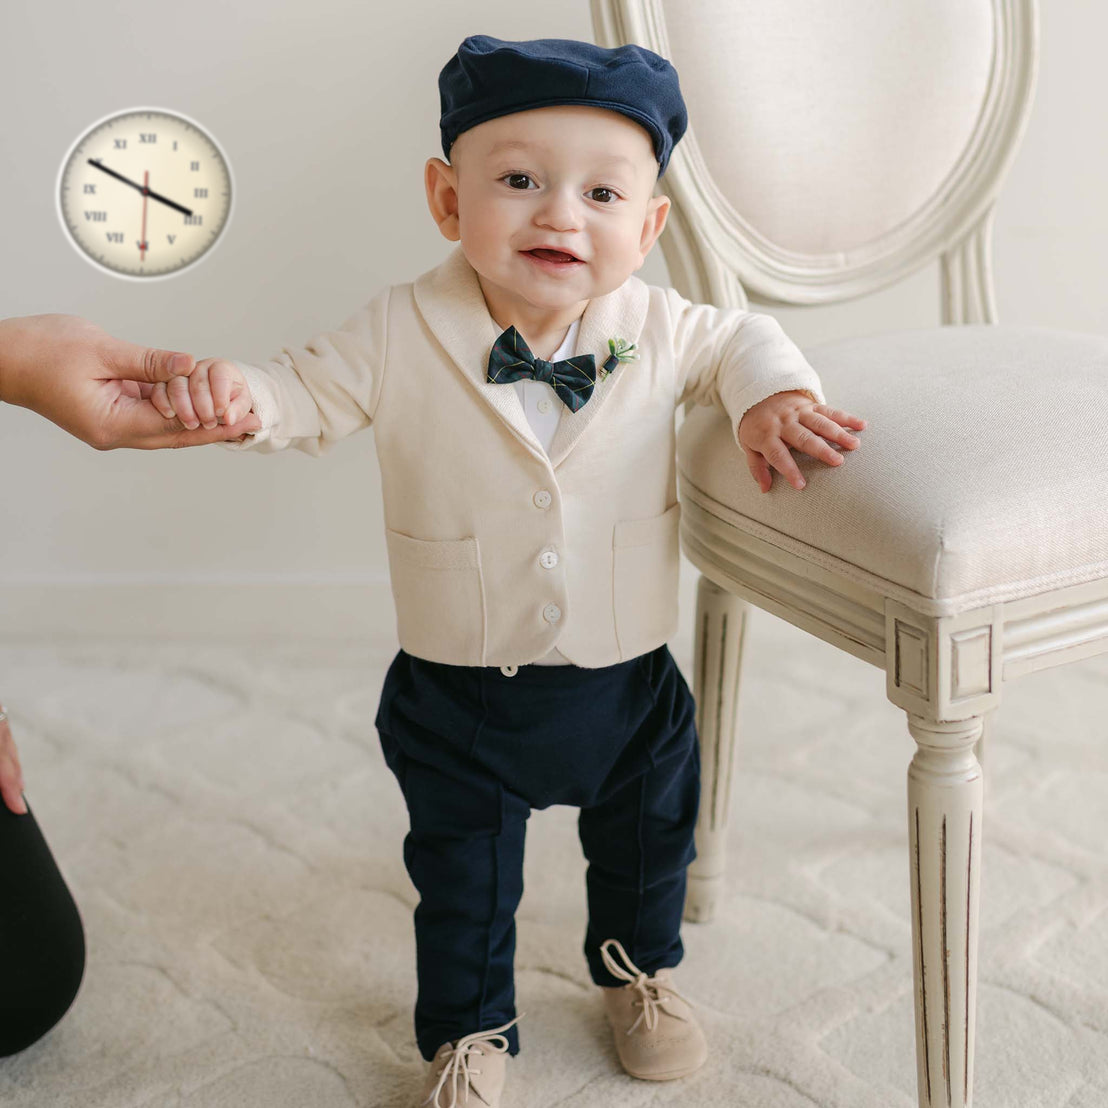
3:49:30
